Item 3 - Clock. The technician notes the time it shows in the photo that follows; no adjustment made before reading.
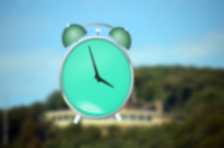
3:57
